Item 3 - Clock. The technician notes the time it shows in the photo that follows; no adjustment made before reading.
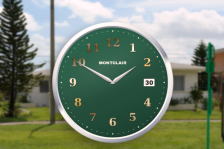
1:50
